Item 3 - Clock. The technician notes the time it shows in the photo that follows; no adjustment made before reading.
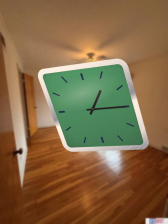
1:15
